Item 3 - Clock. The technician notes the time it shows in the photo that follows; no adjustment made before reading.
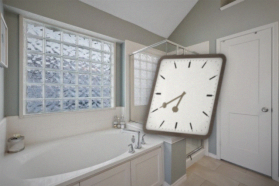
6:40
